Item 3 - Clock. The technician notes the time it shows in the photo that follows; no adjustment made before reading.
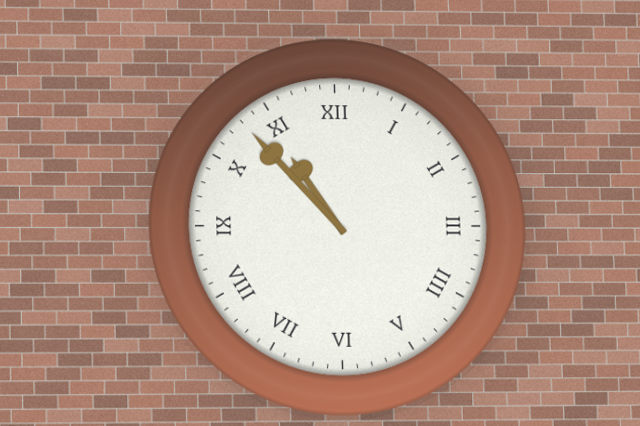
10:53
